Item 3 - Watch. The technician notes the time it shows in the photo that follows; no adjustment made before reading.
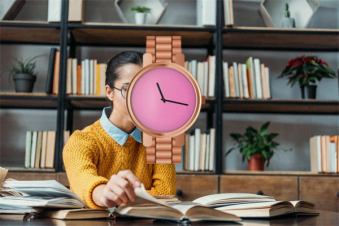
11:17
